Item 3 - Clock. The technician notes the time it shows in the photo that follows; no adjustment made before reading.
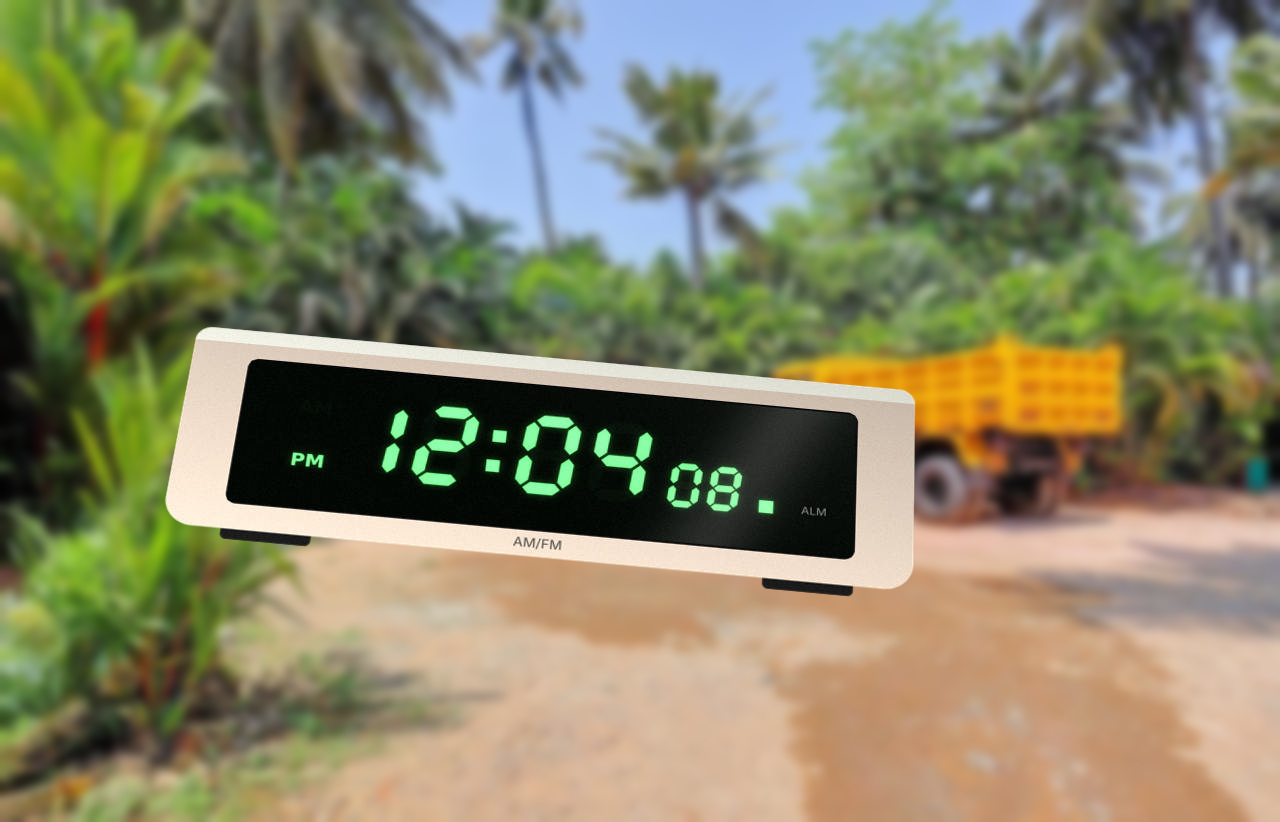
12:04:08
